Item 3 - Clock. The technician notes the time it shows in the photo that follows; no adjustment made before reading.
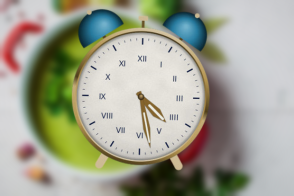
4:28
